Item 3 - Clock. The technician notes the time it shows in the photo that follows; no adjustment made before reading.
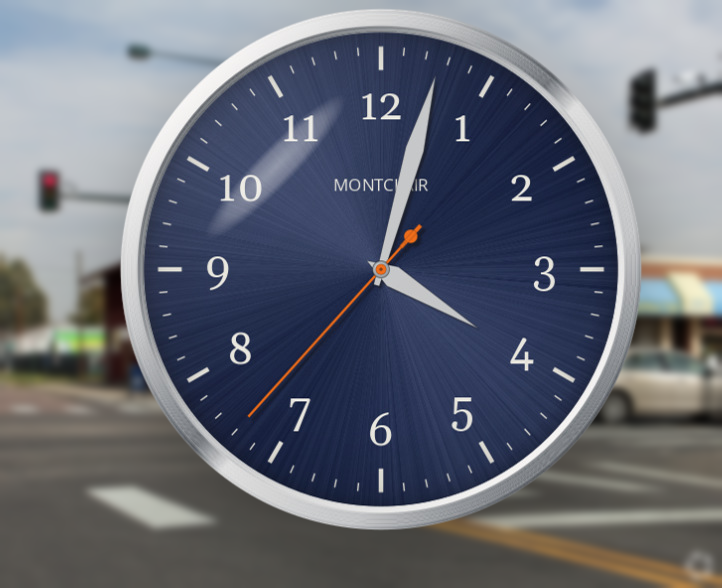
4:02:37
